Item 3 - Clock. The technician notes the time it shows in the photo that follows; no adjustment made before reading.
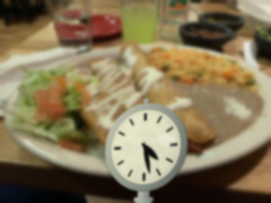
4:28
